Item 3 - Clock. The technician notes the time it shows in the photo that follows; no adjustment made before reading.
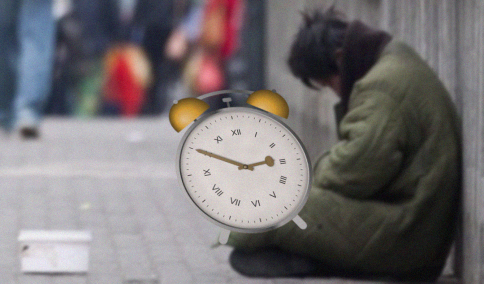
2:50
